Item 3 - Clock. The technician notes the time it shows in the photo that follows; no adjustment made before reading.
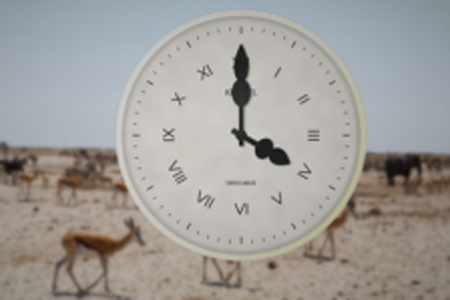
4:00
